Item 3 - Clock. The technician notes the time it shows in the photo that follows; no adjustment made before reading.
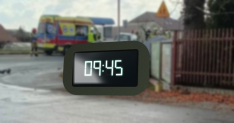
9:45
